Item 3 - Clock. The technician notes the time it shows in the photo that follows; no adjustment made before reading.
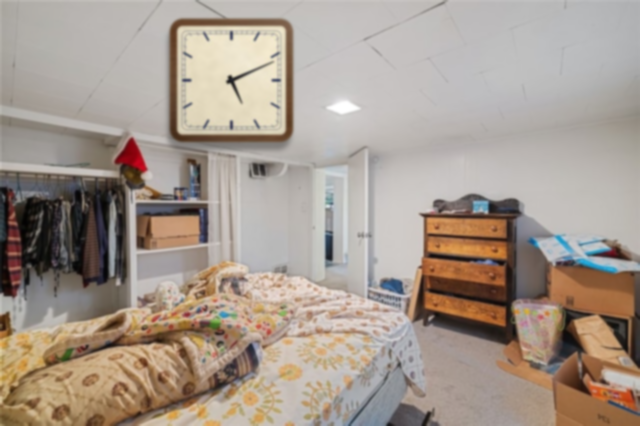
5:11
